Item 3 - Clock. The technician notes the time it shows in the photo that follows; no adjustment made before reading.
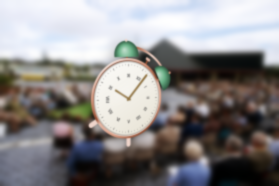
9:02
